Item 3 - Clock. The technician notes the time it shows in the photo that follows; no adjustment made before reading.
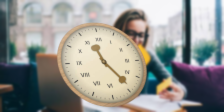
11:24
